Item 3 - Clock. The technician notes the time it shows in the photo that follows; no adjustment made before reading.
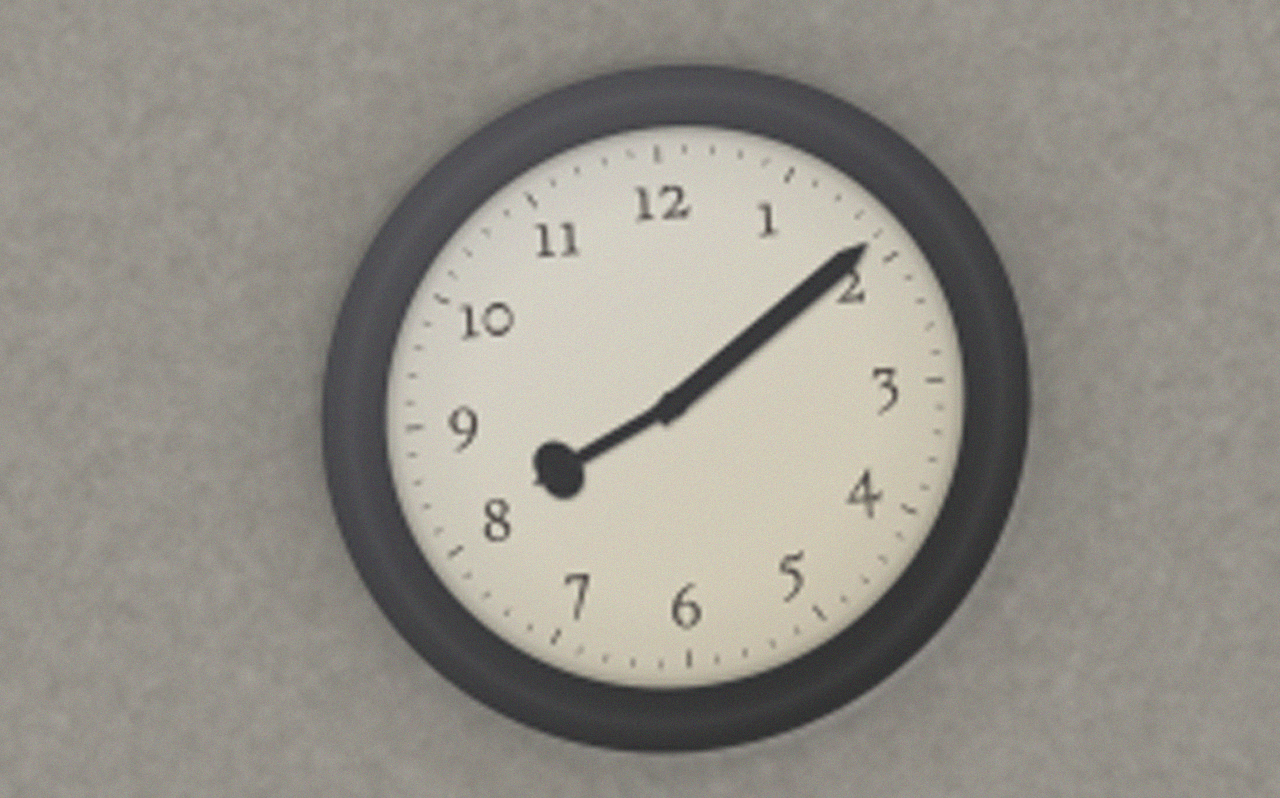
8:09
